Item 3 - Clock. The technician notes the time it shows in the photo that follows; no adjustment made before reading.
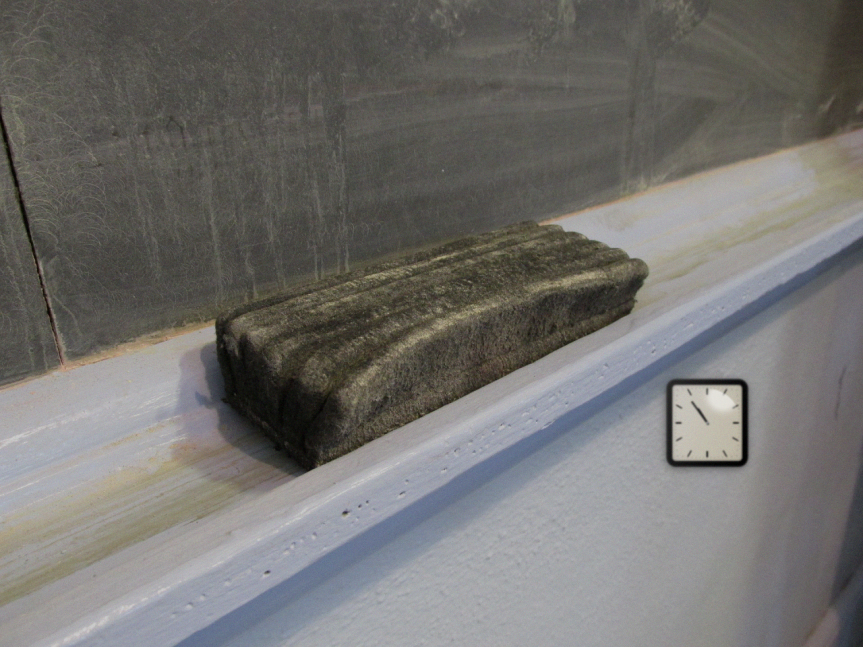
10:54
